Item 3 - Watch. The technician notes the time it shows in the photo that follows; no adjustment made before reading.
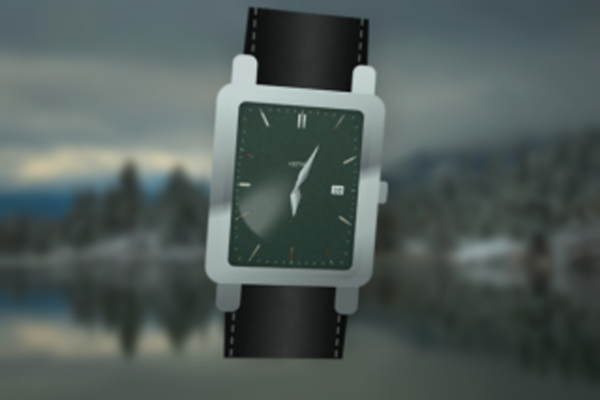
6:04
